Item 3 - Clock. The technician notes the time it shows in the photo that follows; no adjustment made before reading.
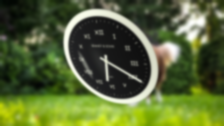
6:20
